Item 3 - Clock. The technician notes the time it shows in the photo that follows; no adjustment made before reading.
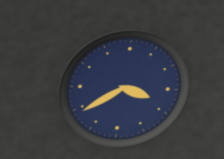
3:39
